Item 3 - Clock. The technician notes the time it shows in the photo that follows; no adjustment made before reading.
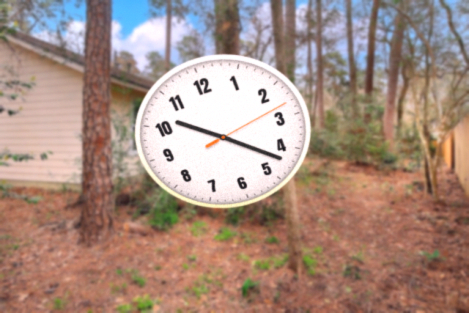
10:22:13
